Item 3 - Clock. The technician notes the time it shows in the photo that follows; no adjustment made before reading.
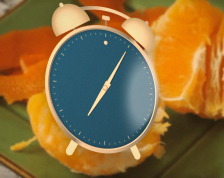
7:05
